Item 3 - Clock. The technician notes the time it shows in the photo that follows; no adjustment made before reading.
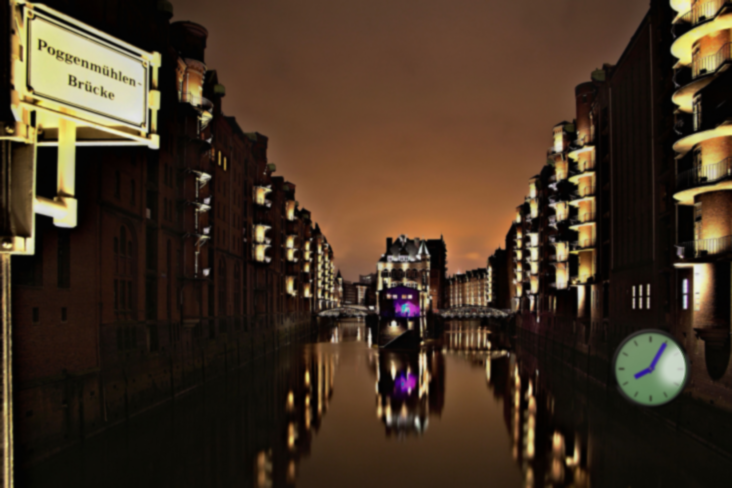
8:05
